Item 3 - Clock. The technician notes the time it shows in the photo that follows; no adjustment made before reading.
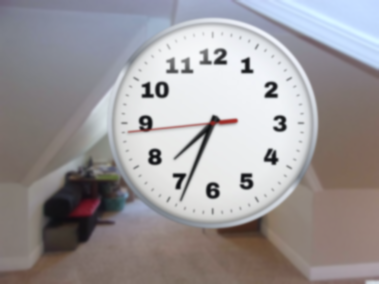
7:33:44
